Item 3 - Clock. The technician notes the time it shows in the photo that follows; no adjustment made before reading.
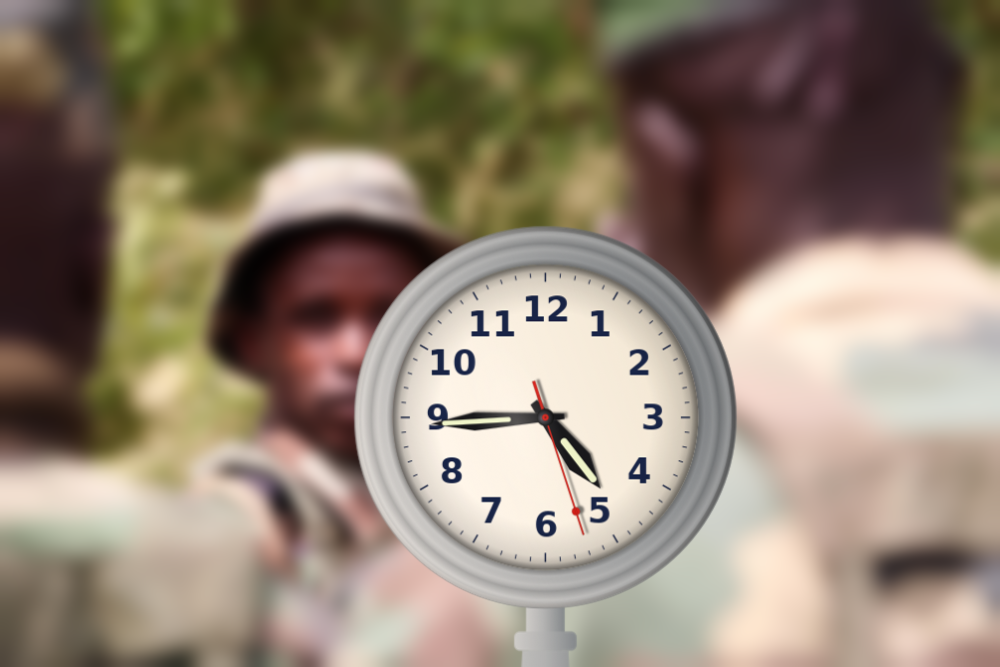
4:44:27
